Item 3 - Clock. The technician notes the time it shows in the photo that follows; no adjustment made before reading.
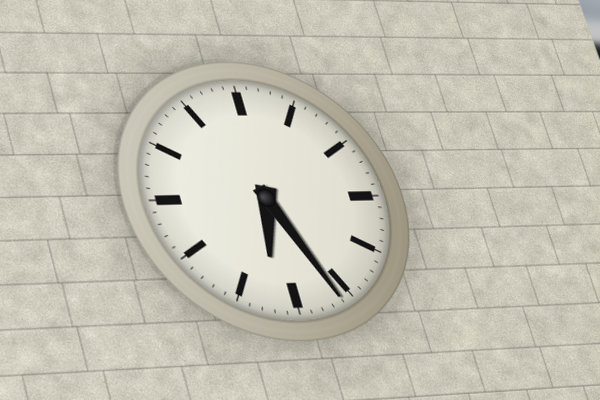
6:26
